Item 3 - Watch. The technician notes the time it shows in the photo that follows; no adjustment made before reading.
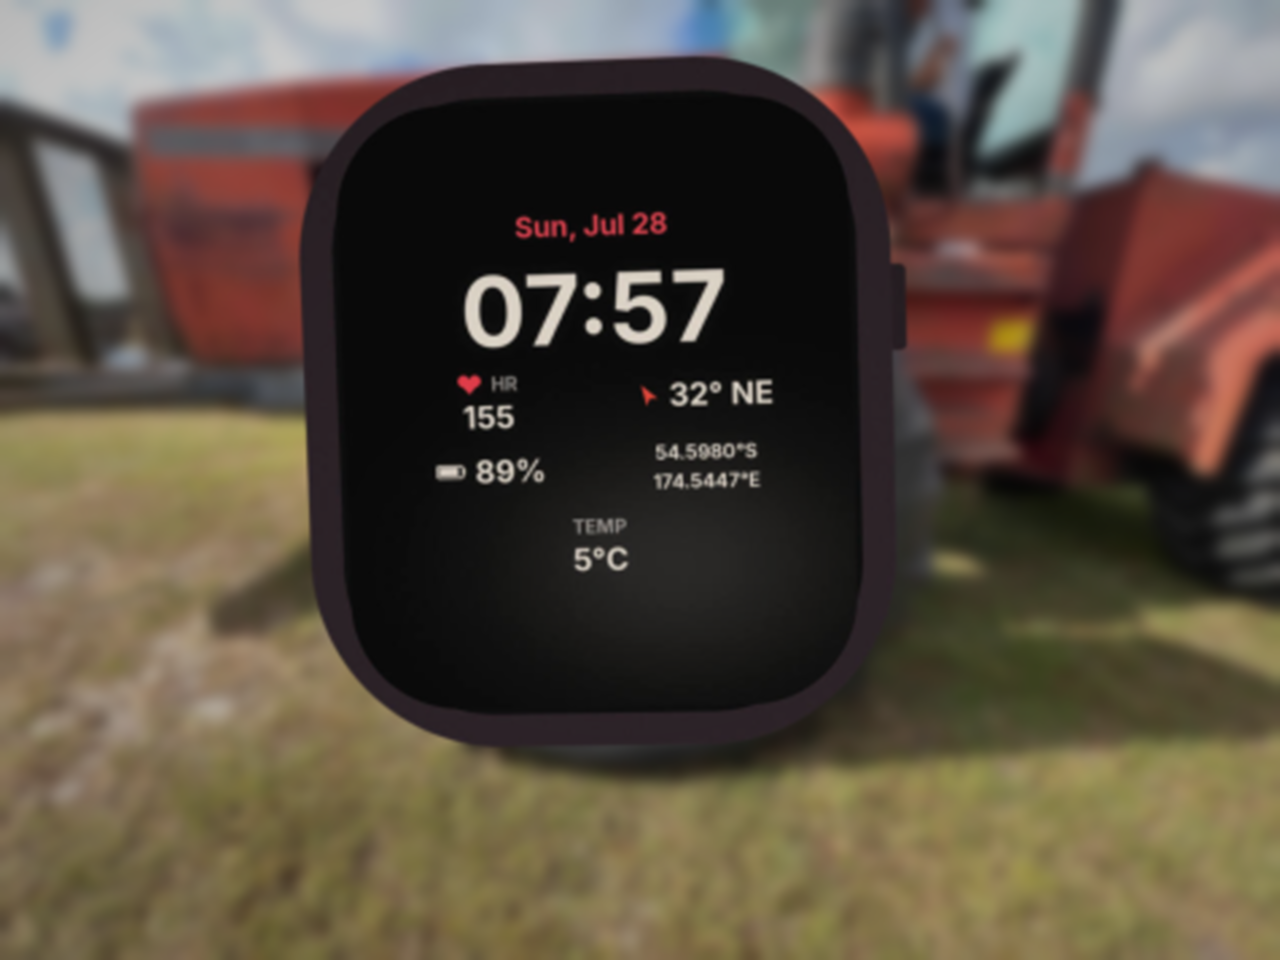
7:57
